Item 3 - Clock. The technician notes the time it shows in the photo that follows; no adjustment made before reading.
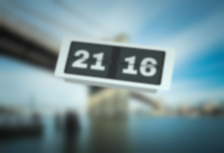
21:16
